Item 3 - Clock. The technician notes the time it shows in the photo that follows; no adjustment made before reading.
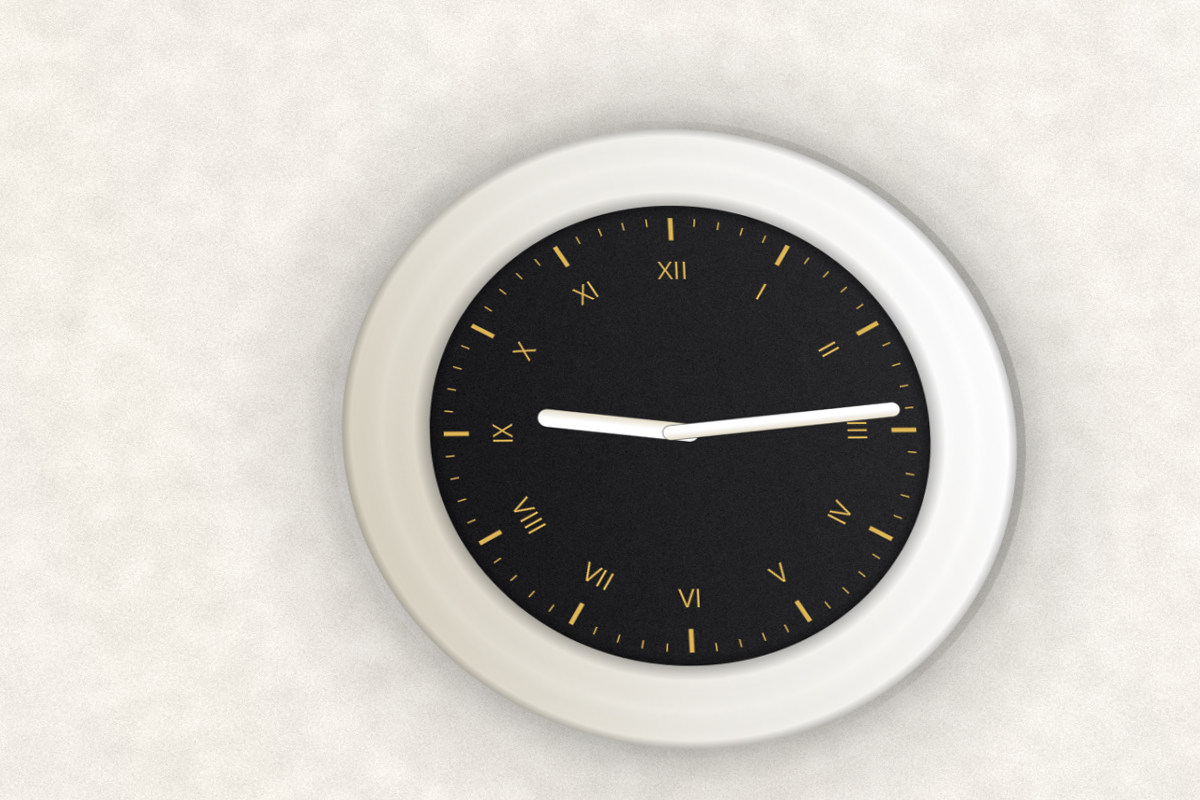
9:14
